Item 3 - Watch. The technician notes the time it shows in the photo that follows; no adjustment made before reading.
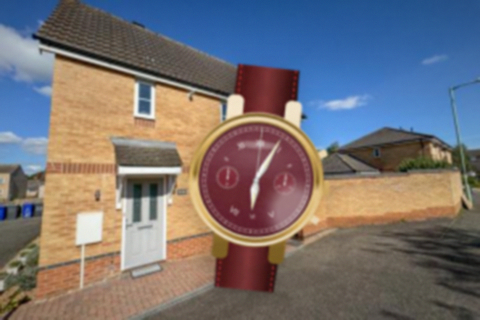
6:04
